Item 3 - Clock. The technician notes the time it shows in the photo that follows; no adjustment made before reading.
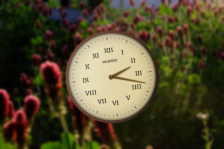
2:18
